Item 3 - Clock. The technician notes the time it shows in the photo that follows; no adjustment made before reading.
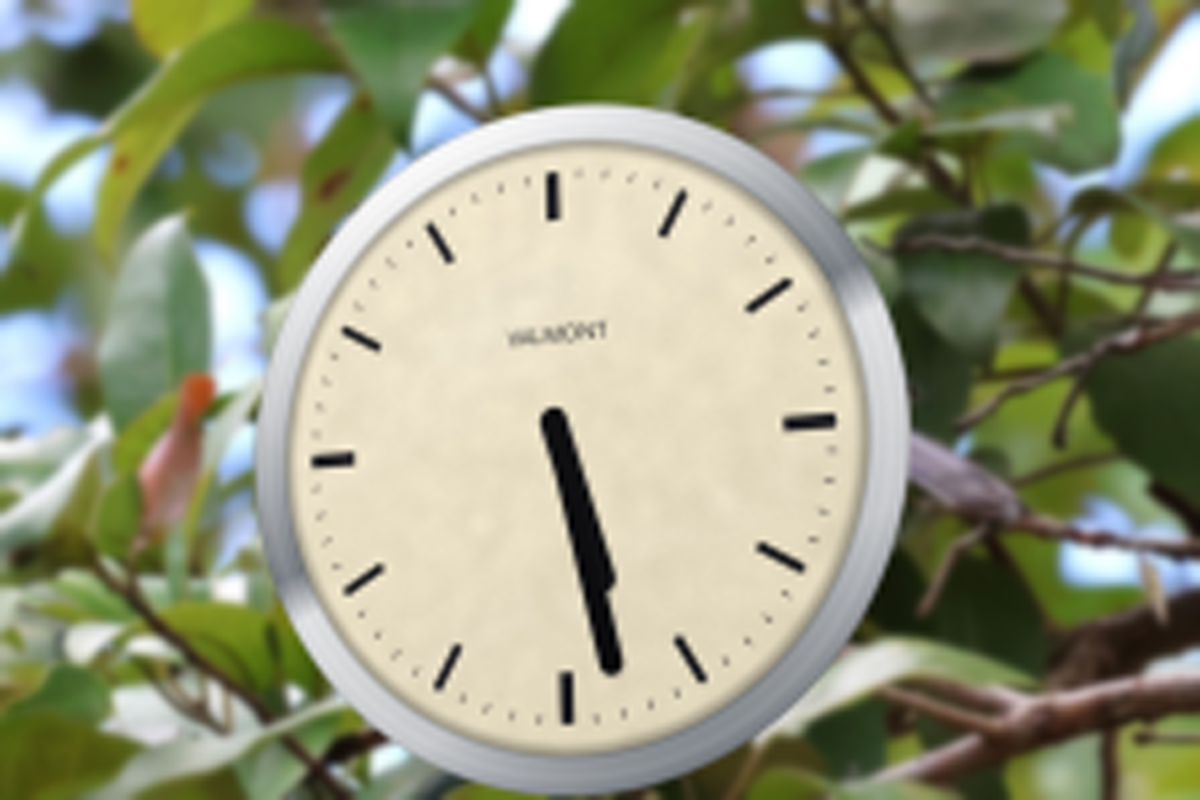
5:28
